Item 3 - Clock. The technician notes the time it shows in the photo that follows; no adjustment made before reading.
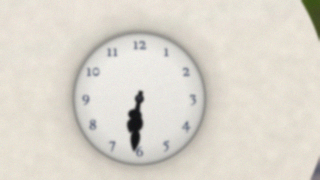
6:31
